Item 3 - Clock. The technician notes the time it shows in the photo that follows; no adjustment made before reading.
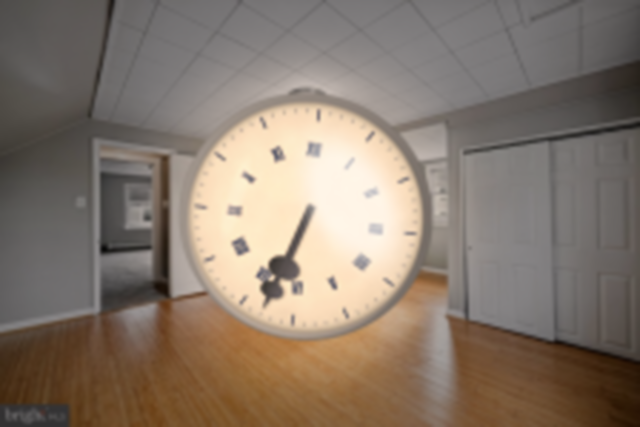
6:33
